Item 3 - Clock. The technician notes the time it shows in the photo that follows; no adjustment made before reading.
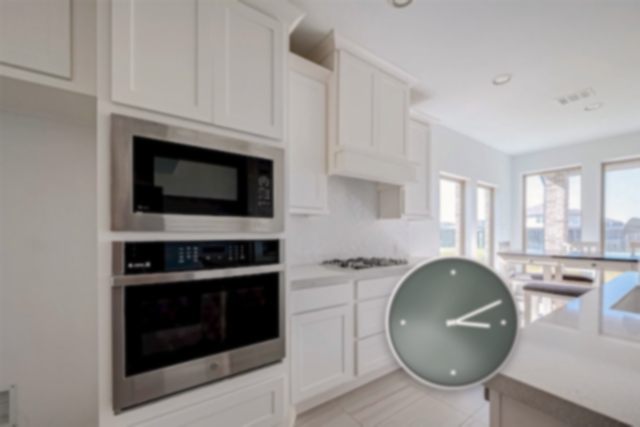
3:11
